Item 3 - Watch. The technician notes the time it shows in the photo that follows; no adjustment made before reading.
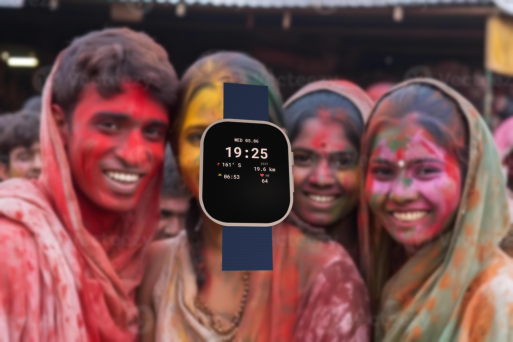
19:25
